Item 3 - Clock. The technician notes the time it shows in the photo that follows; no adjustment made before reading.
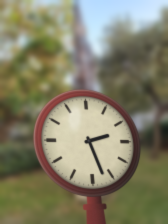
2:27
